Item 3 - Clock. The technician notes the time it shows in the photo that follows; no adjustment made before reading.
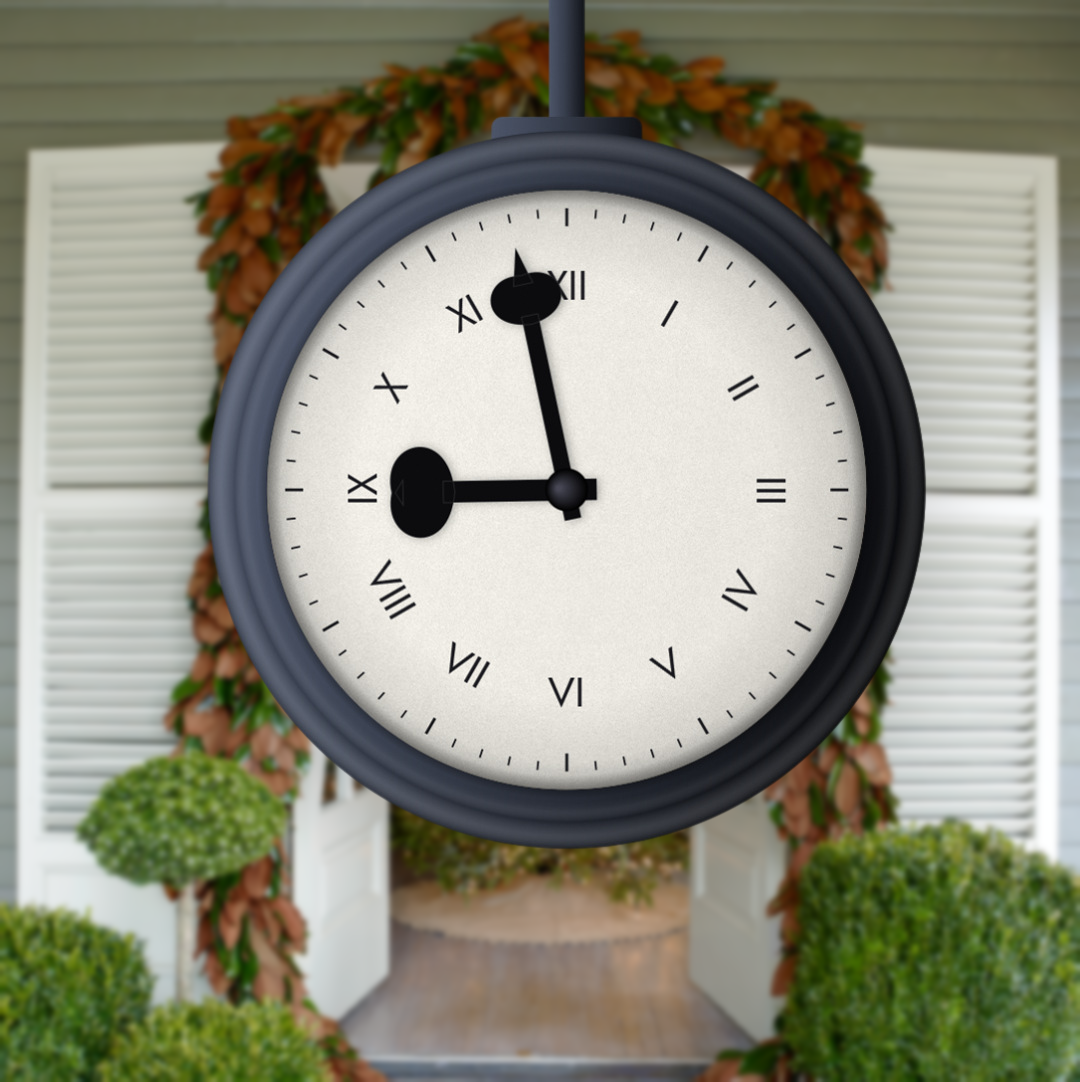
8:58
